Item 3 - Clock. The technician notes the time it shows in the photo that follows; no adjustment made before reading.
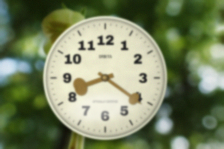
8:21
